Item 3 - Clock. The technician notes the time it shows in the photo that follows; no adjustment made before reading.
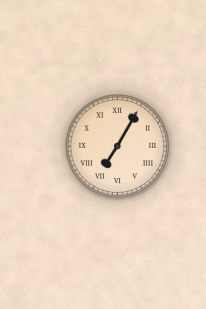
7:05
